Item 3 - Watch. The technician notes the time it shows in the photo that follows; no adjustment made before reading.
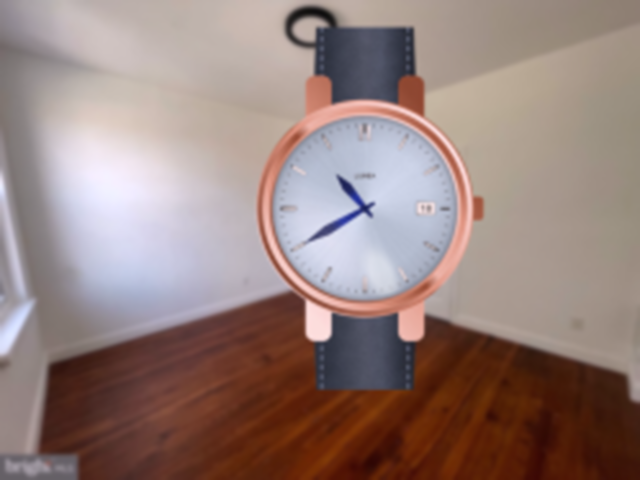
10:40
